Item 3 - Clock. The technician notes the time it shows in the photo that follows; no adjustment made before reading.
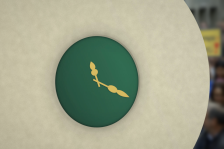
11:19
